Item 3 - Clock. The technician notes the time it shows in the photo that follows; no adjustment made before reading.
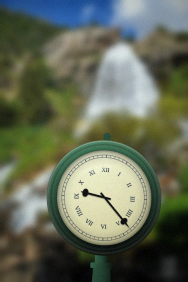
9:23
